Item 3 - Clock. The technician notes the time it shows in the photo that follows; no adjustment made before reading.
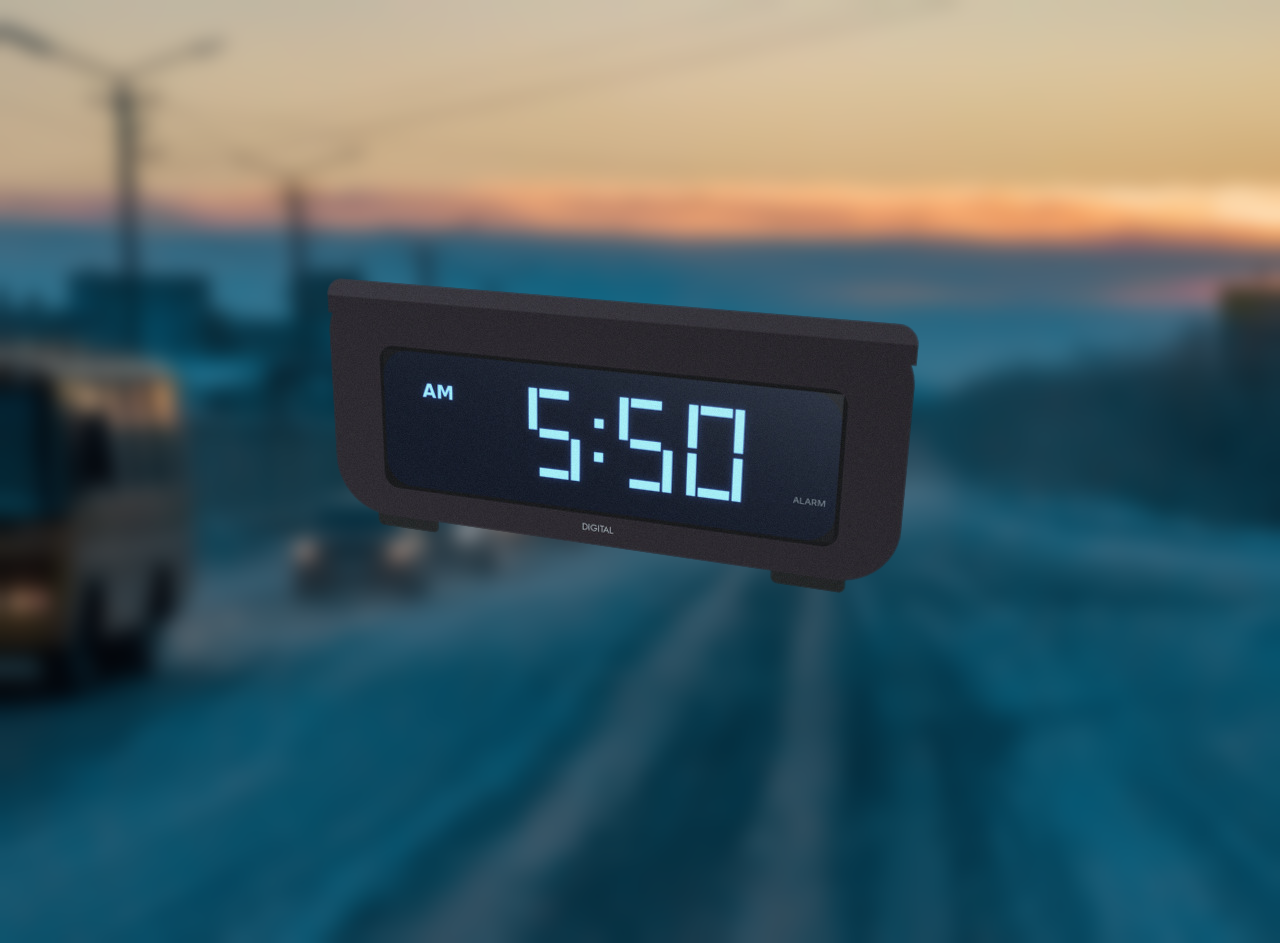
5:50
